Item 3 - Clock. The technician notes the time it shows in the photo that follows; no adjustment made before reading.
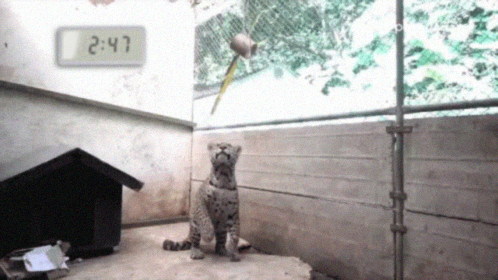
2:47
